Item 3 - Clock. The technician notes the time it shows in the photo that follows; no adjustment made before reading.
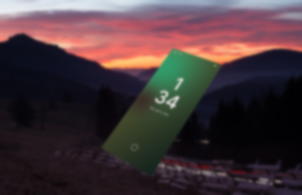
1:34
